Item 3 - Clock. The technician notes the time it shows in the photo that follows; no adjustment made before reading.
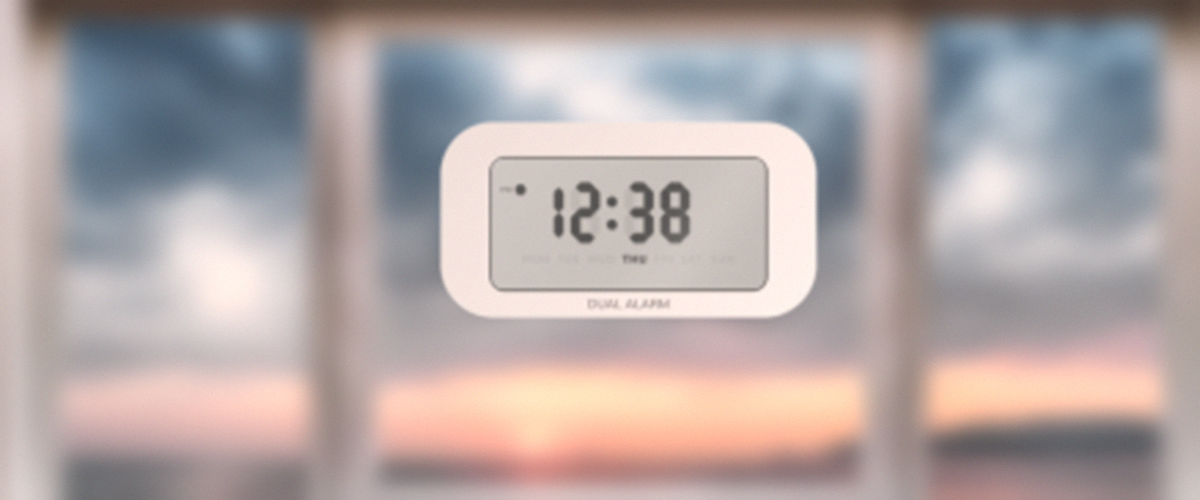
12:38
